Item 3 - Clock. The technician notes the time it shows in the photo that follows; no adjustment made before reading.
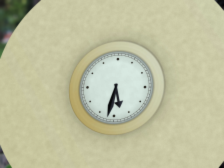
5:32
